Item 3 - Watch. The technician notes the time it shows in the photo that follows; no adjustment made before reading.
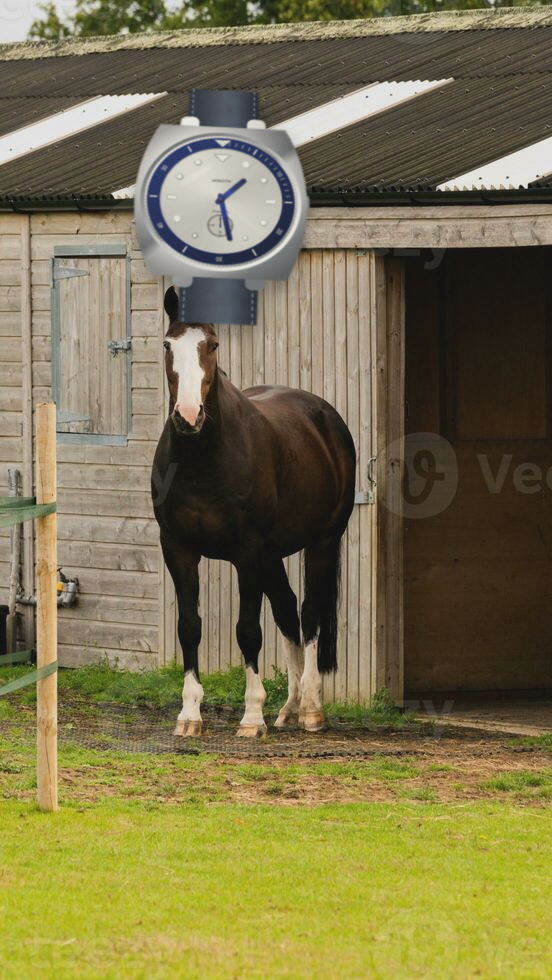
1:28
